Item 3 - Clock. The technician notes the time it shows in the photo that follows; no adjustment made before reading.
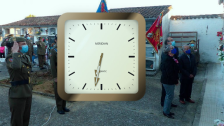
6:32
